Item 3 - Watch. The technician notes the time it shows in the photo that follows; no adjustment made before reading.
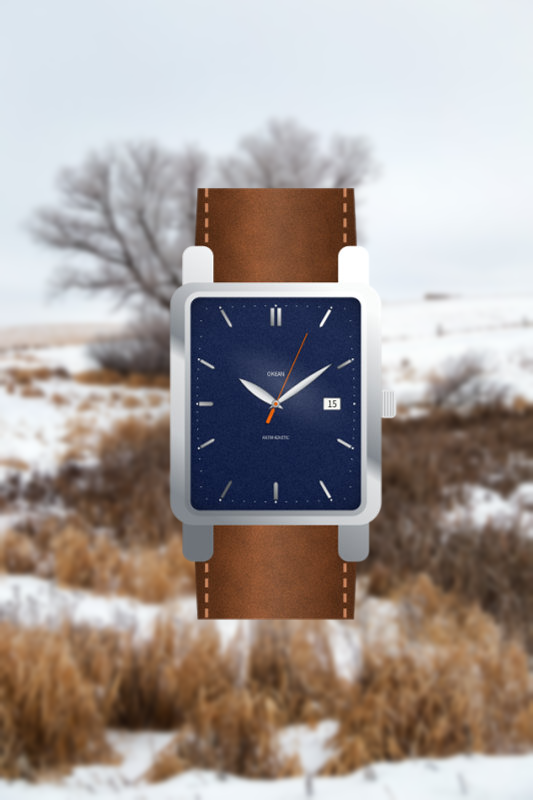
10:09:04
